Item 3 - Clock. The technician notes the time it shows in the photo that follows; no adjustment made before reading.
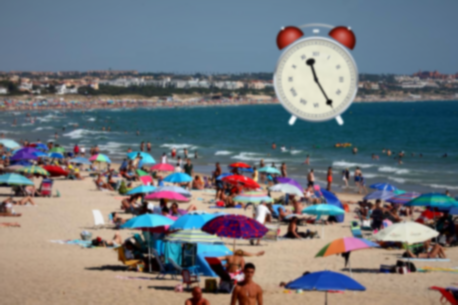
11:25
